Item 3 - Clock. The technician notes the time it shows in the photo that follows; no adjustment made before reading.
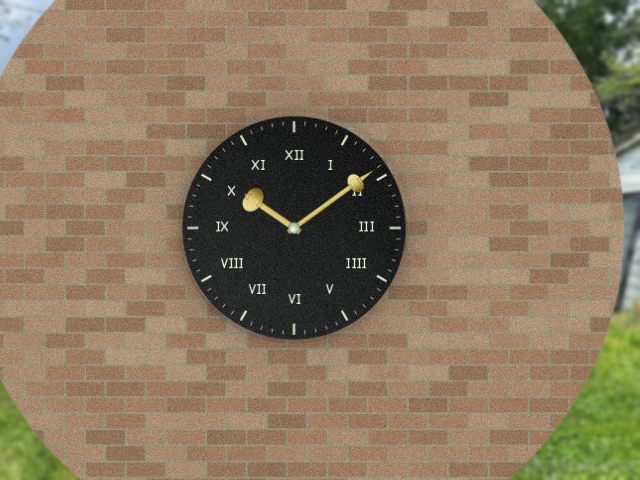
10:09
